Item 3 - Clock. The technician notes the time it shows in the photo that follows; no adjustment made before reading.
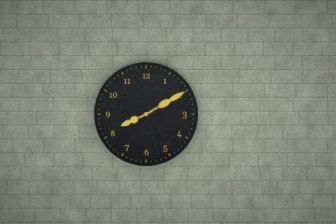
8:10
